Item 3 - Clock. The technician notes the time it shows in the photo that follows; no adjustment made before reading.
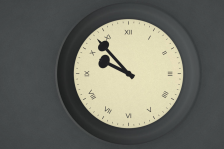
9:53
